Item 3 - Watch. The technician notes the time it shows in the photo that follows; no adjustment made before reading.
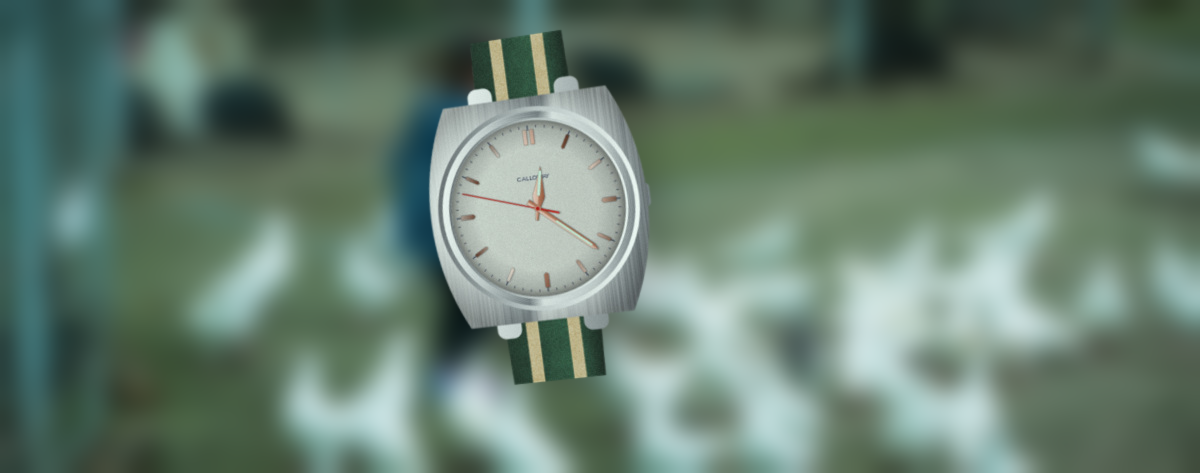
12:21:48
